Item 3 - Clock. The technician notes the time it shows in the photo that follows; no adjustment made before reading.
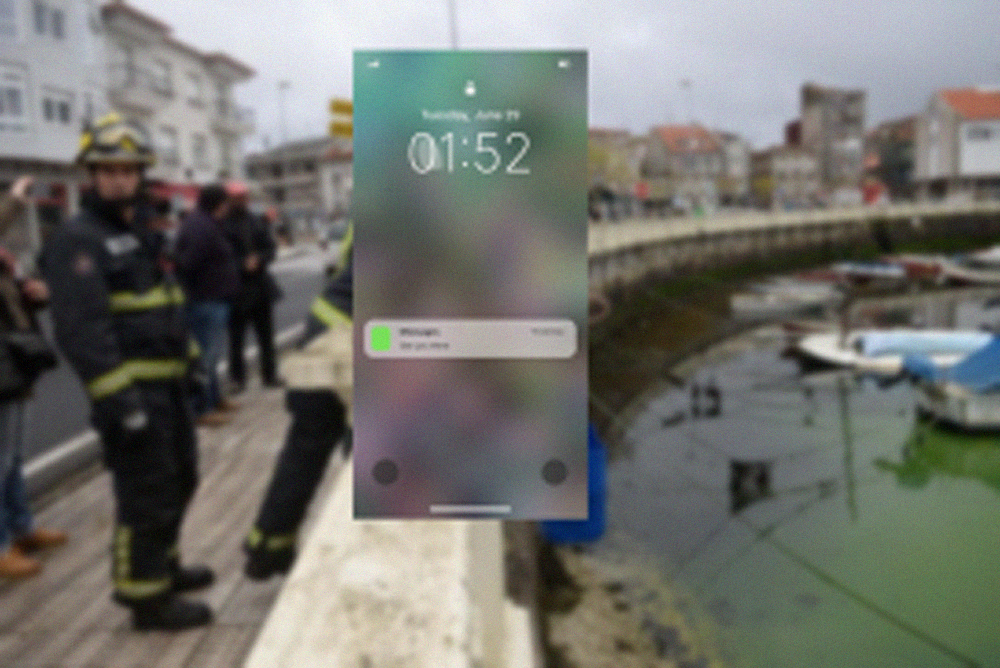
1:52
